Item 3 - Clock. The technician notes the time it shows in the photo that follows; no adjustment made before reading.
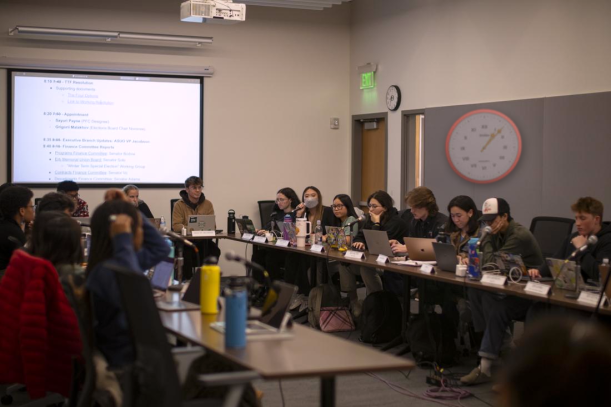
1:07
